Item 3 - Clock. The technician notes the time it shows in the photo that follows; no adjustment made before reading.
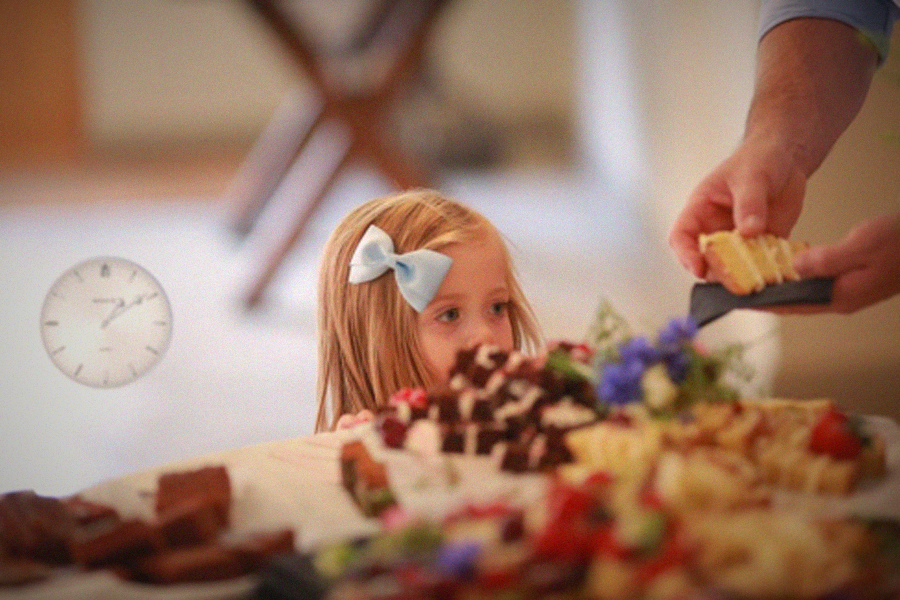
1:09
